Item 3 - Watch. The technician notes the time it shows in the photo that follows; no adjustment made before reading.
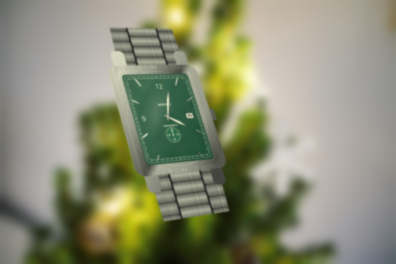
4:03
